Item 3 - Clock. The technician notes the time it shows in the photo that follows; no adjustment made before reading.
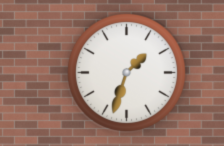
1:33
